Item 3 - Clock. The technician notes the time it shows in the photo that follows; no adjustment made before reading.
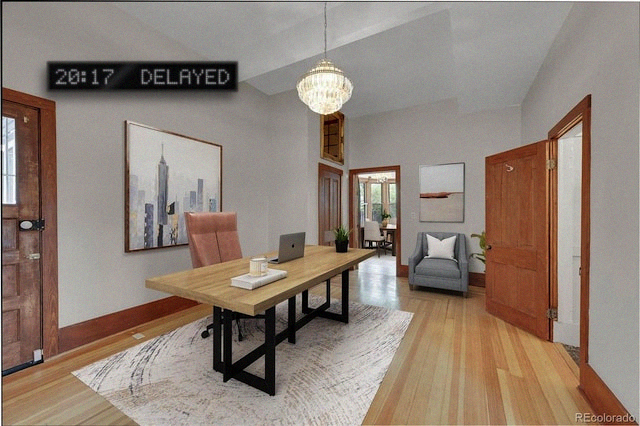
20:17
